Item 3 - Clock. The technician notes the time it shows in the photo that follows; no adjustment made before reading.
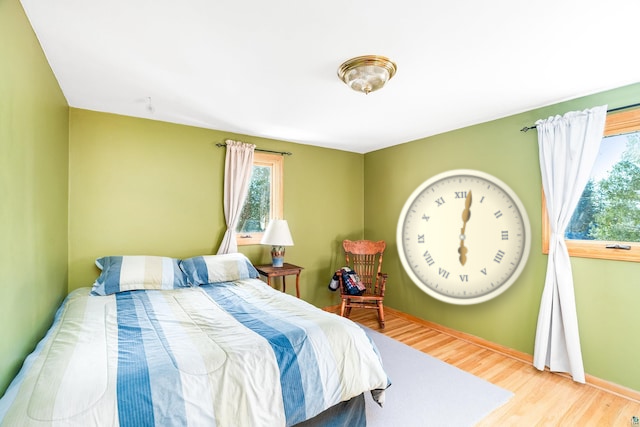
6:02
